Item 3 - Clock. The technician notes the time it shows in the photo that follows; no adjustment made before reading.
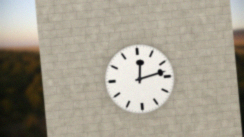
12:13
